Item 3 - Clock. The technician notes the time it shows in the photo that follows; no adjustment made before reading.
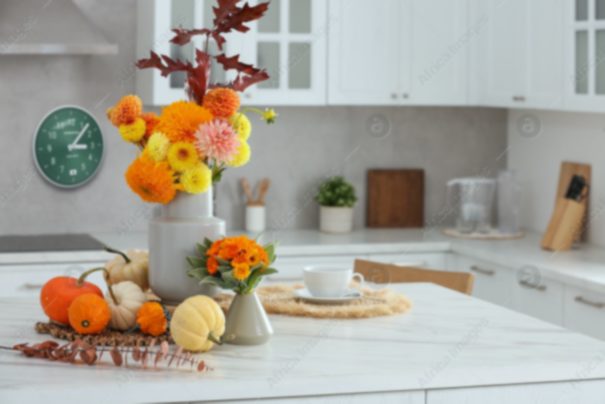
3:07
